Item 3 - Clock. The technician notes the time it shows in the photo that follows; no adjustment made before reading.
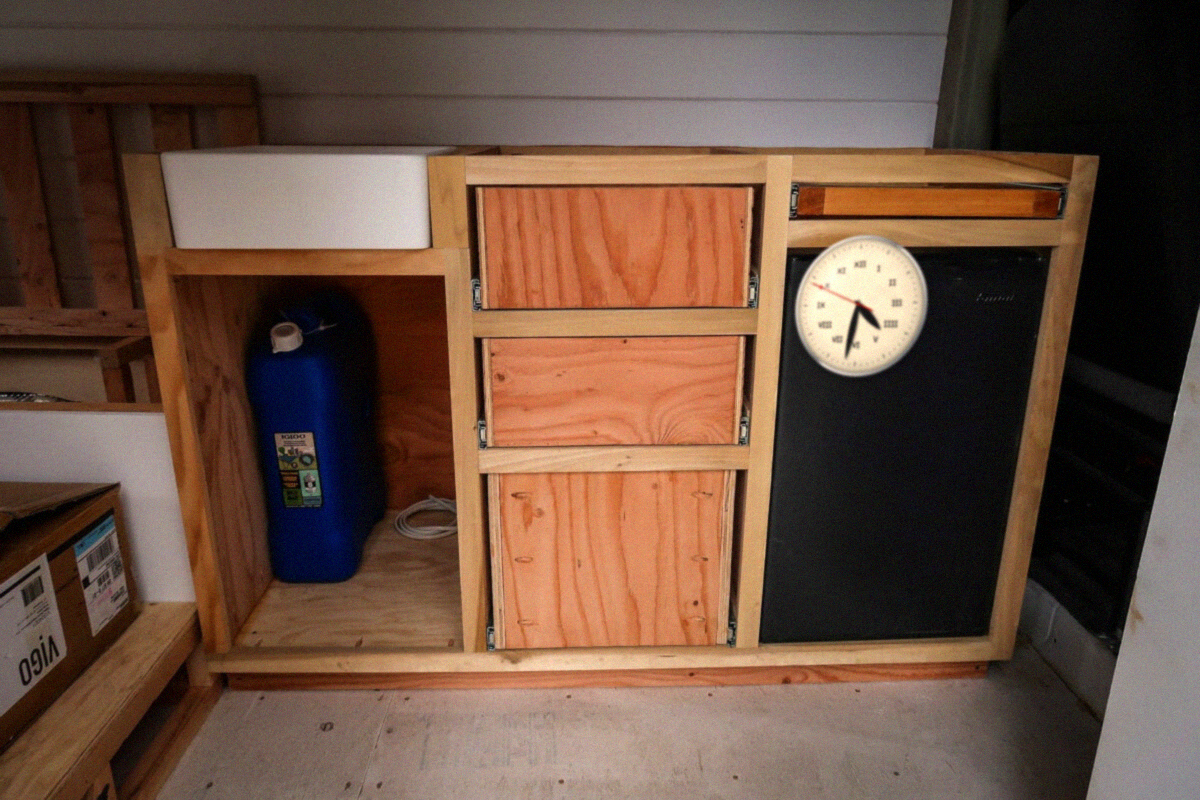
4:31:49
